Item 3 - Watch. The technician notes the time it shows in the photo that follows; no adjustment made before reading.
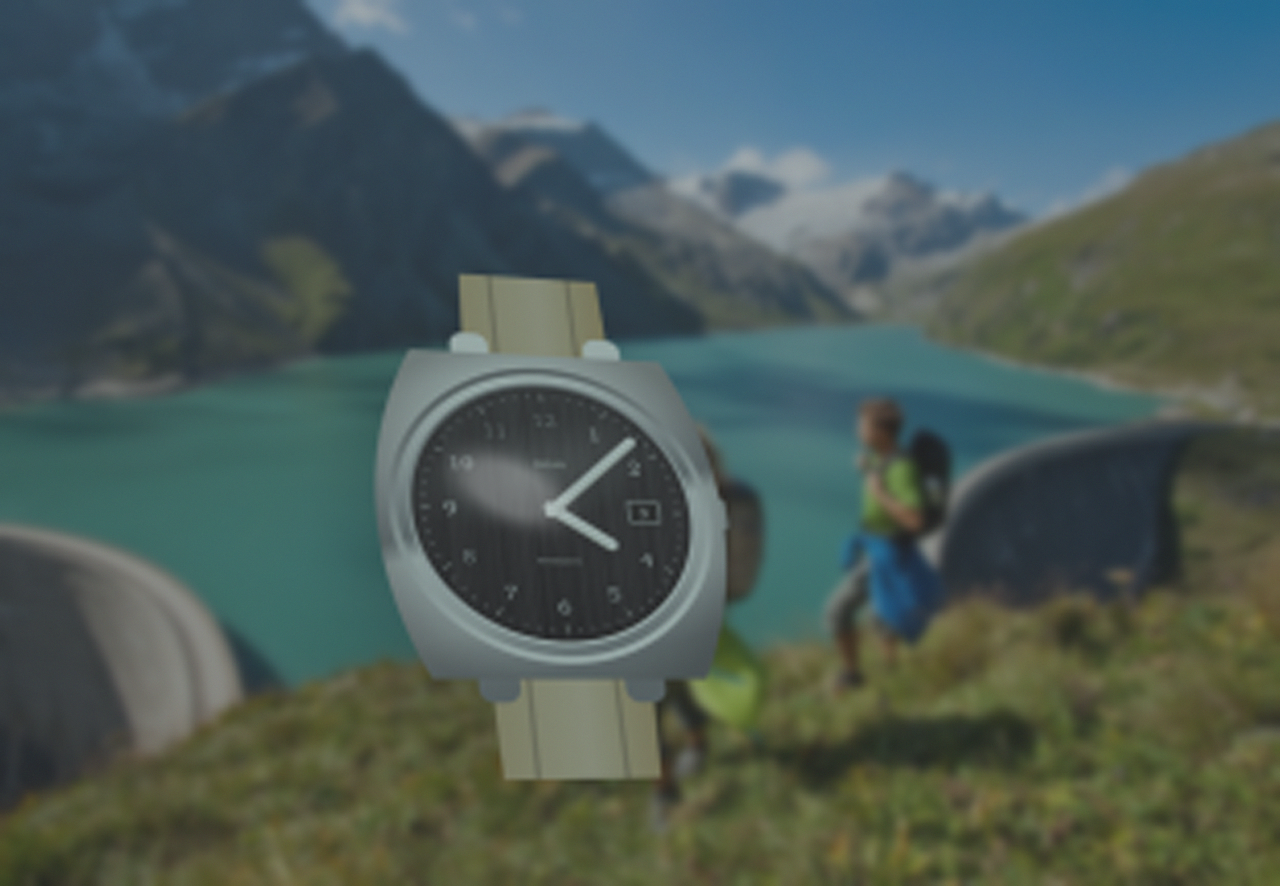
4:08
